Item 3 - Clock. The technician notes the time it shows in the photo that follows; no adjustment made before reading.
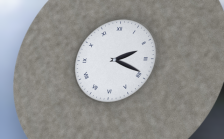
2:19
